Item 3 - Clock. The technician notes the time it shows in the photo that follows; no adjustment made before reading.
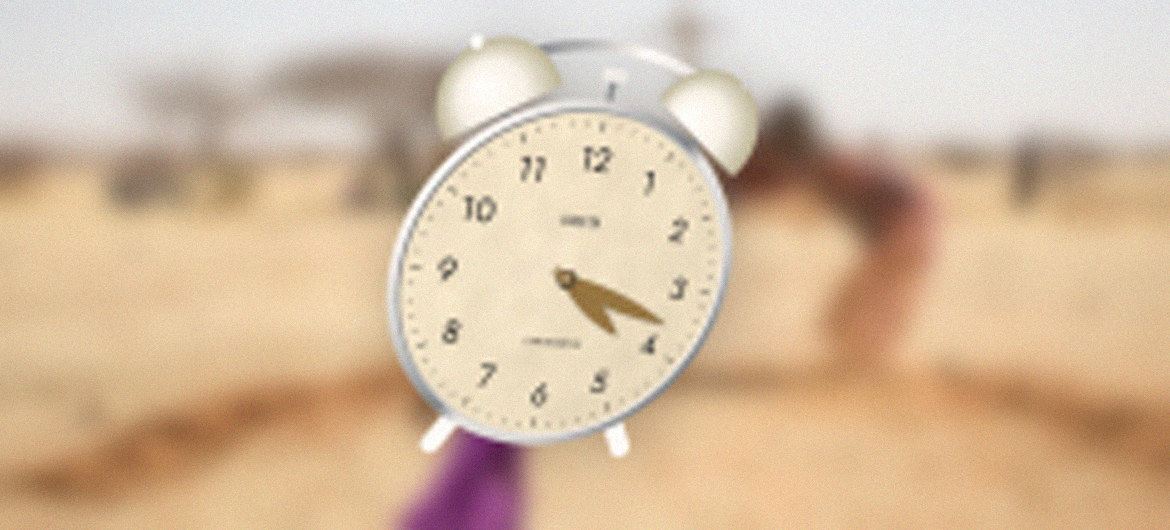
4:18
